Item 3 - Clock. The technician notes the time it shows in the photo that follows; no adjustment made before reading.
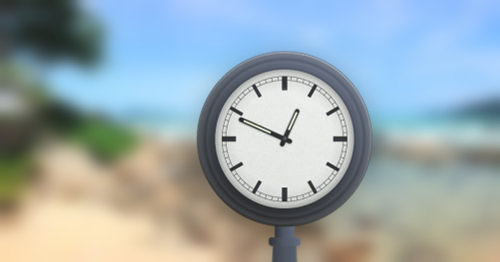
12:49
